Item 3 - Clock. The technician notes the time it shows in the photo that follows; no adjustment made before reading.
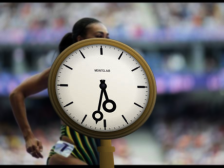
5:32
